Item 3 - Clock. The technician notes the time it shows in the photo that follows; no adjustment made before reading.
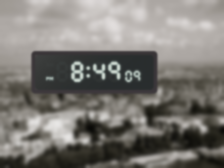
8:49:09
